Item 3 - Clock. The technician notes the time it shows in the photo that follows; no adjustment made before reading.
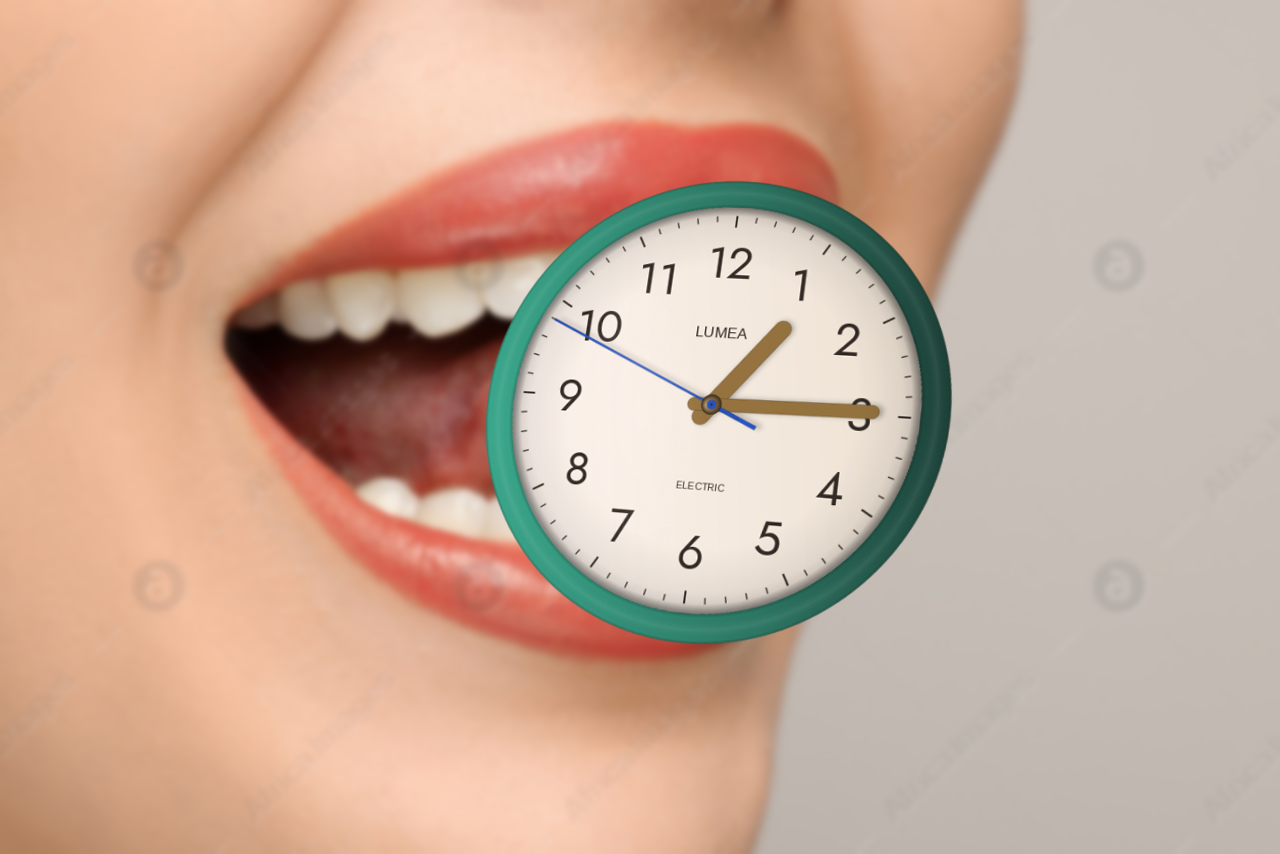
1:14:49
